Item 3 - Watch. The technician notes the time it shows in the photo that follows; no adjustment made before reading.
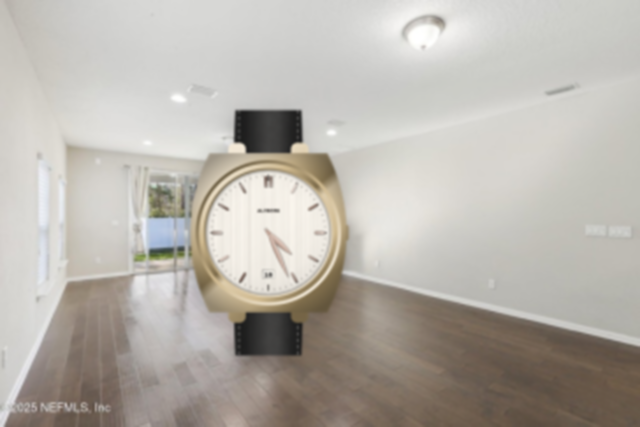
4:26
